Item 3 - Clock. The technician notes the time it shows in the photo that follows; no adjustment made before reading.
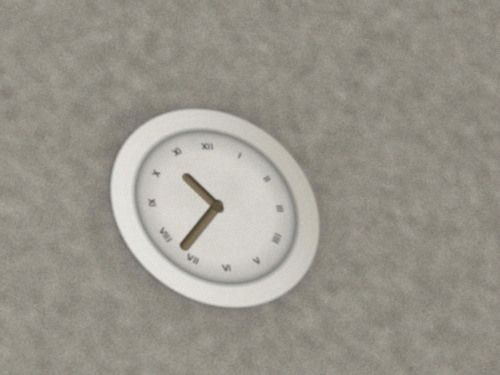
10:37
